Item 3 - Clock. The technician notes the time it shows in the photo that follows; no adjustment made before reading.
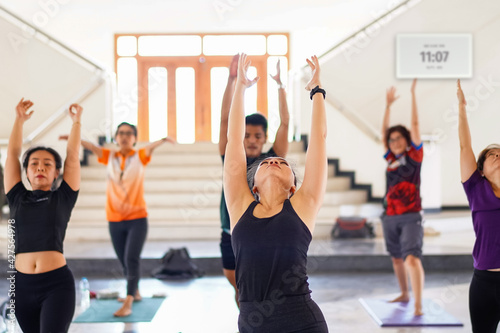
11:07
